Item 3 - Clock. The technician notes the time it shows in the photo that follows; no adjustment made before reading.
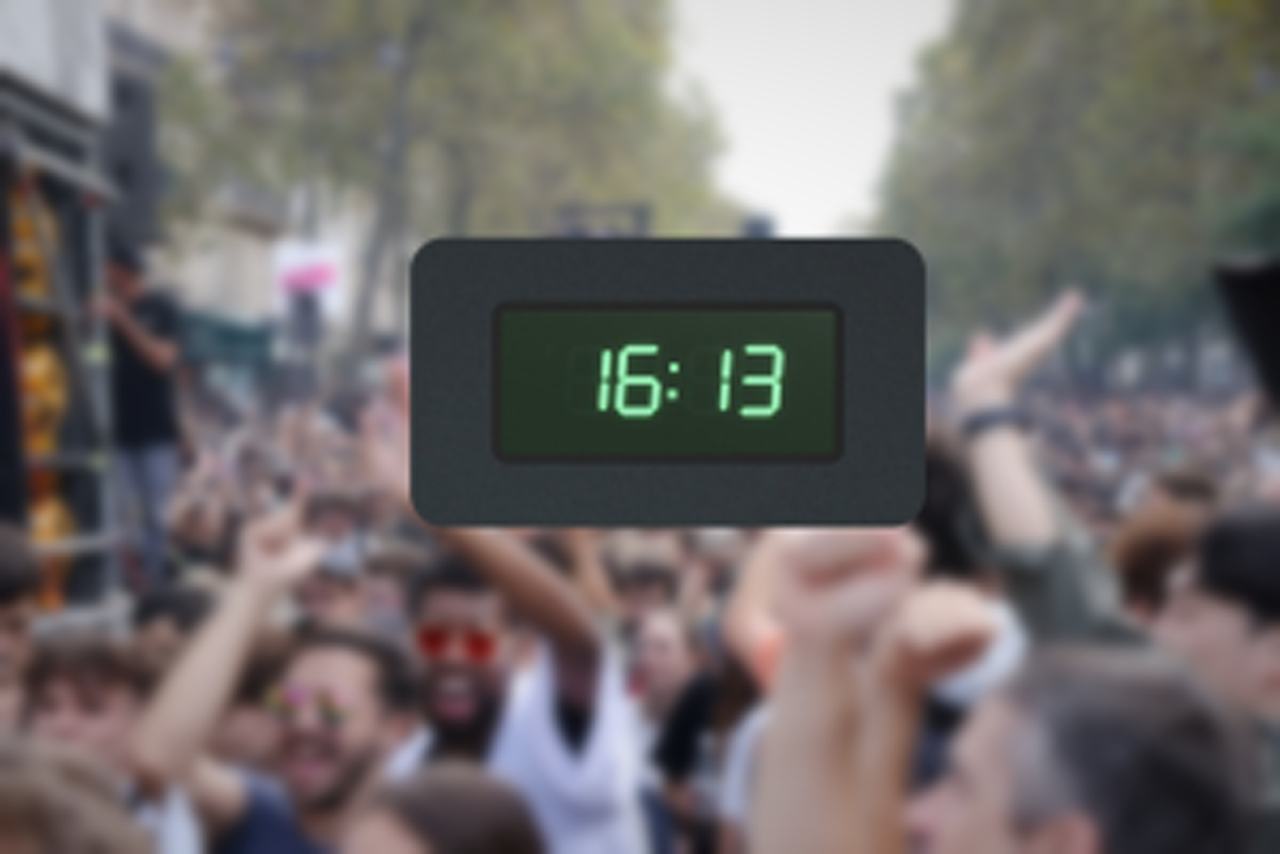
16:13
